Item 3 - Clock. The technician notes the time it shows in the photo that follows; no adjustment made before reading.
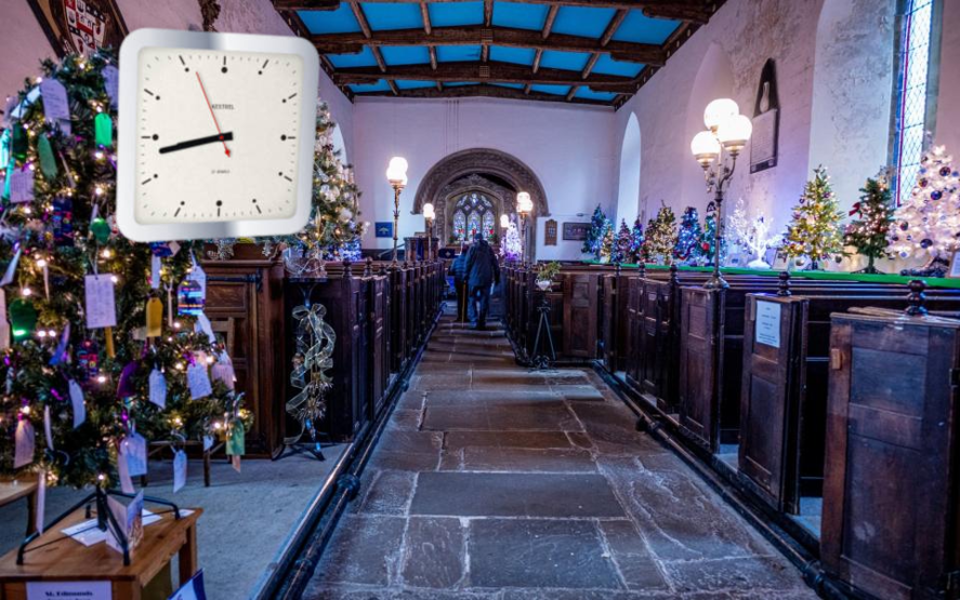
8:42:56
